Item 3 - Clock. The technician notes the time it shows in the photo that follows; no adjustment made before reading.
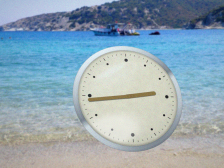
2:44
